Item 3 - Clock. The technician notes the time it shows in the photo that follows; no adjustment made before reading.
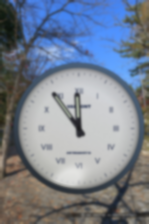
11:54
